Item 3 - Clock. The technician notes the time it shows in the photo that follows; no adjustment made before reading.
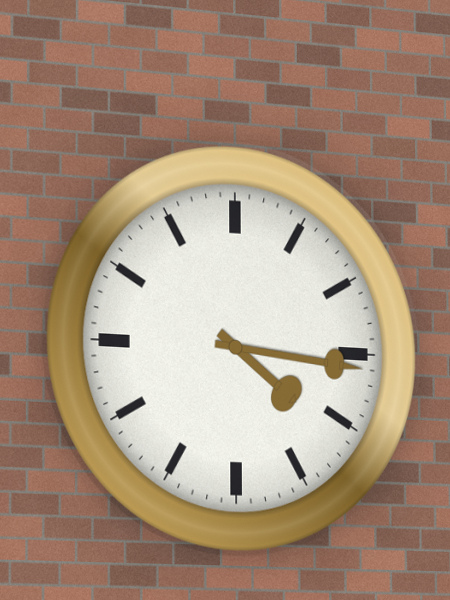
4:16
